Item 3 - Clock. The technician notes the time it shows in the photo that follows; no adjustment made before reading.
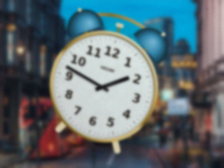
1:47
